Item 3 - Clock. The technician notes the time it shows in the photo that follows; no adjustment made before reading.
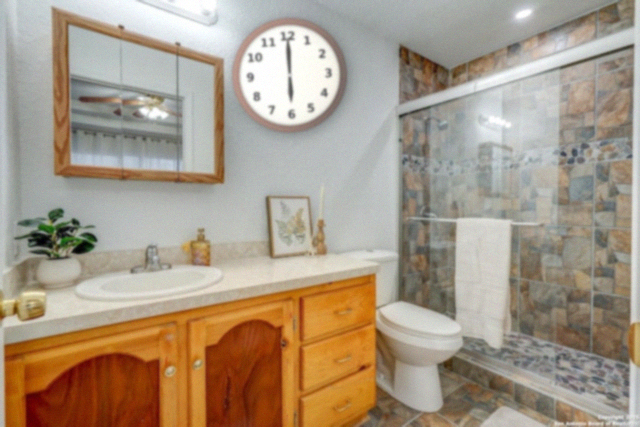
6:00
